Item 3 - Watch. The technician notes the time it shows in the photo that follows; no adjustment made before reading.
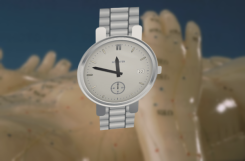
11:48
